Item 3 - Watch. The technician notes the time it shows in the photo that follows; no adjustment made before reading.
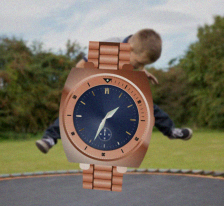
1:34
